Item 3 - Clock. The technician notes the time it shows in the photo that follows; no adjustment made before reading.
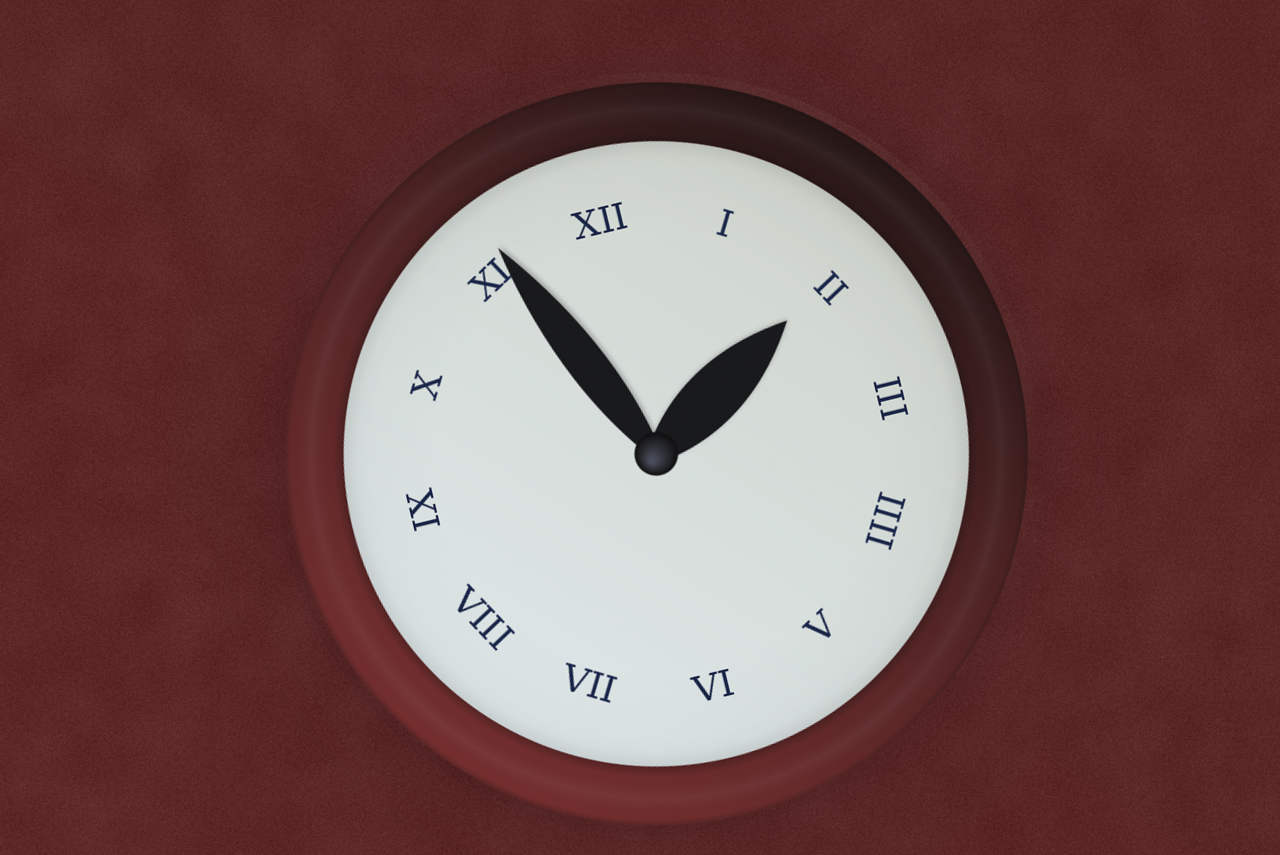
1:56
